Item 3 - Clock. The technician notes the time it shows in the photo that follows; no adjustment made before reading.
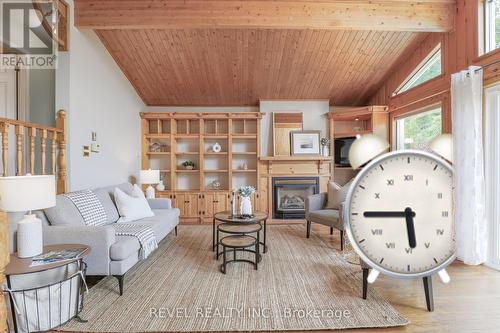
5:45
